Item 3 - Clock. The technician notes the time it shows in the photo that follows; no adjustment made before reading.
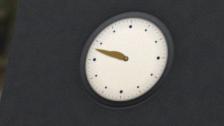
9:48
